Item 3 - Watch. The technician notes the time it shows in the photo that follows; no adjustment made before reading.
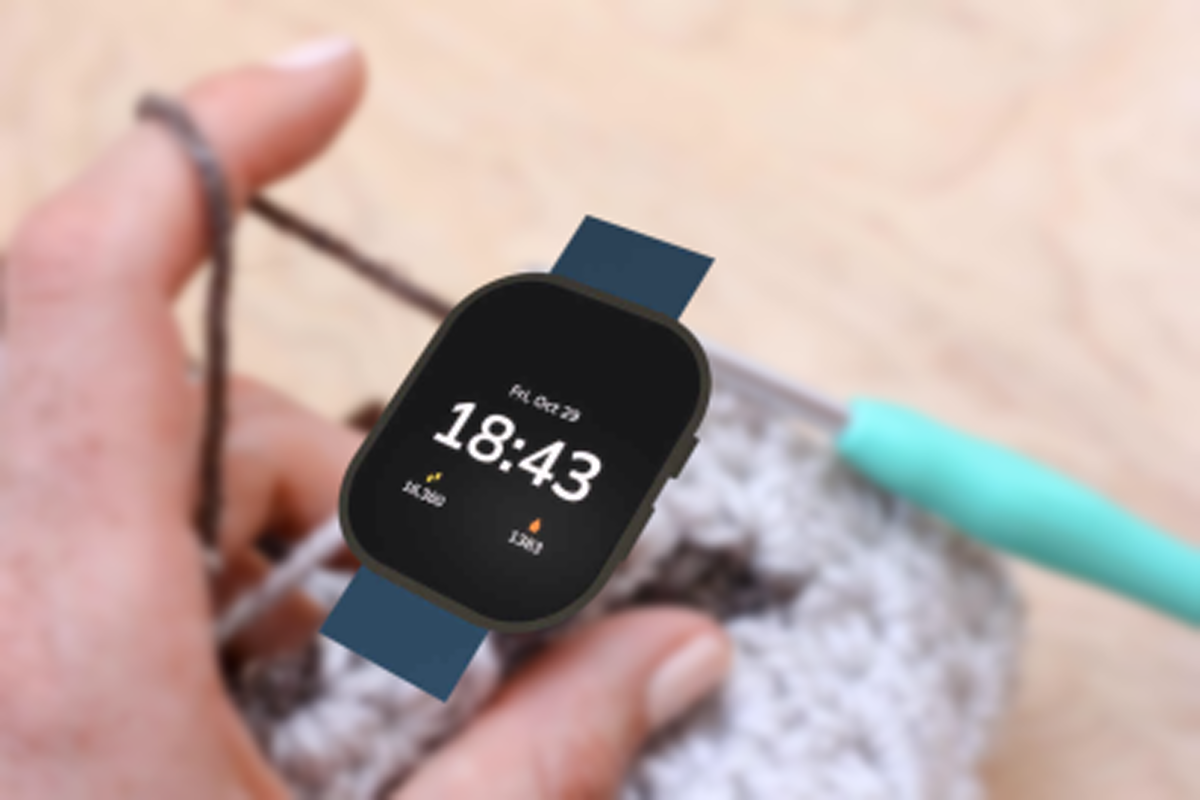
18:43
